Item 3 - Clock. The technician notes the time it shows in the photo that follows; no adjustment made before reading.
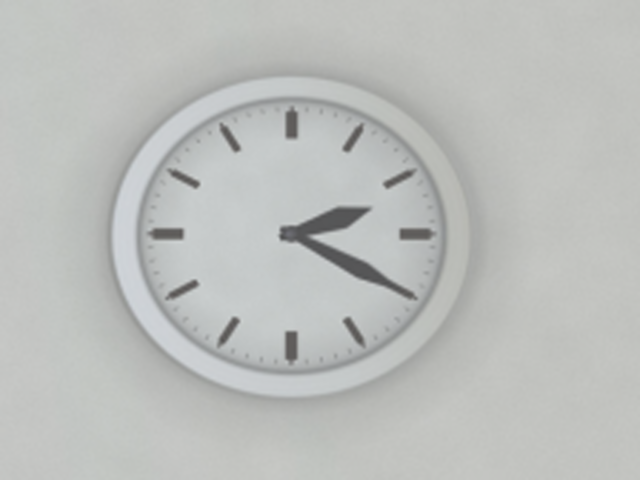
2:20
